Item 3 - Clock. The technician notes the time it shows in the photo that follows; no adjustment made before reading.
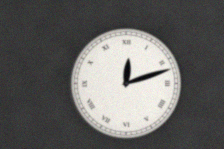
12:12
